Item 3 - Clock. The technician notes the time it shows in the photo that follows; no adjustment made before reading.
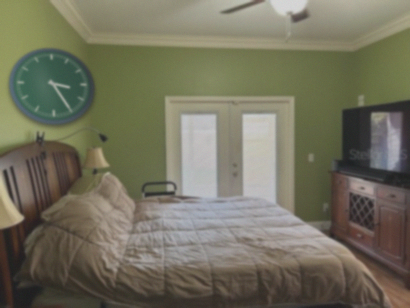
3:25
